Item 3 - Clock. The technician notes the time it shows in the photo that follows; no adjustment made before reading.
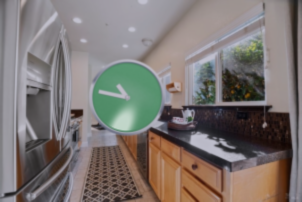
10:47
